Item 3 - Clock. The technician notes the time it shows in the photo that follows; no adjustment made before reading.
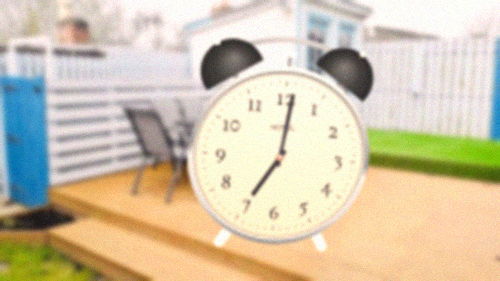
7:01
